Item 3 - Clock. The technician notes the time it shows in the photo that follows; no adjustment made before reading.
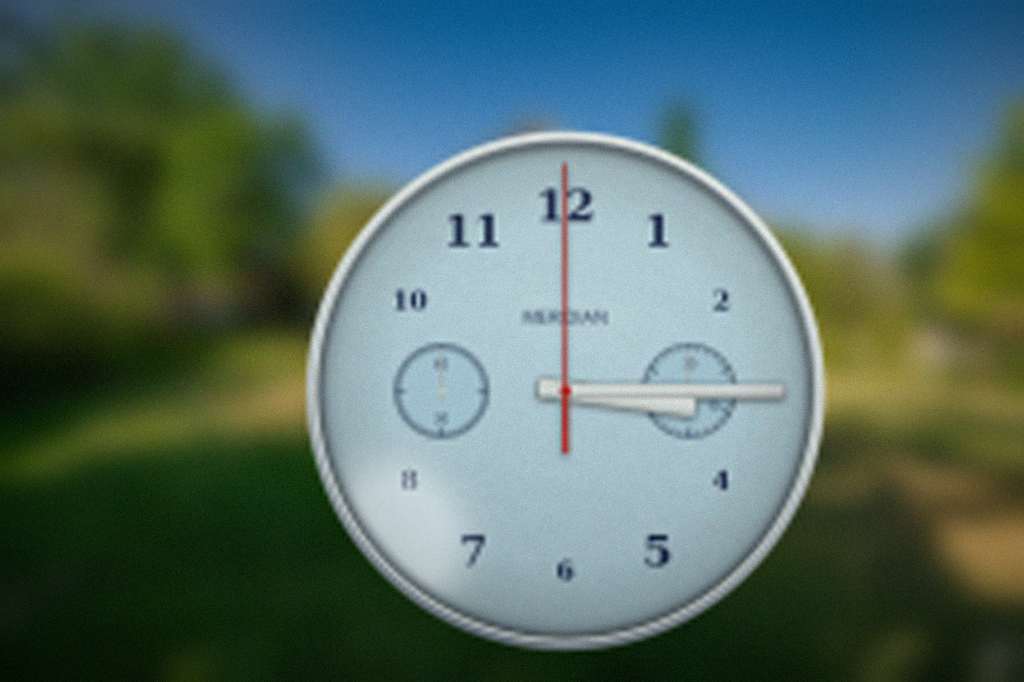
3:15
